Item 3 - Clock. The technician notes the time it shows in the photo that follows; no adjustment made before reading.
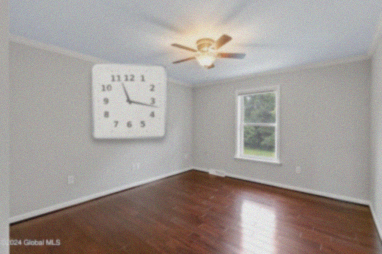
11:17
